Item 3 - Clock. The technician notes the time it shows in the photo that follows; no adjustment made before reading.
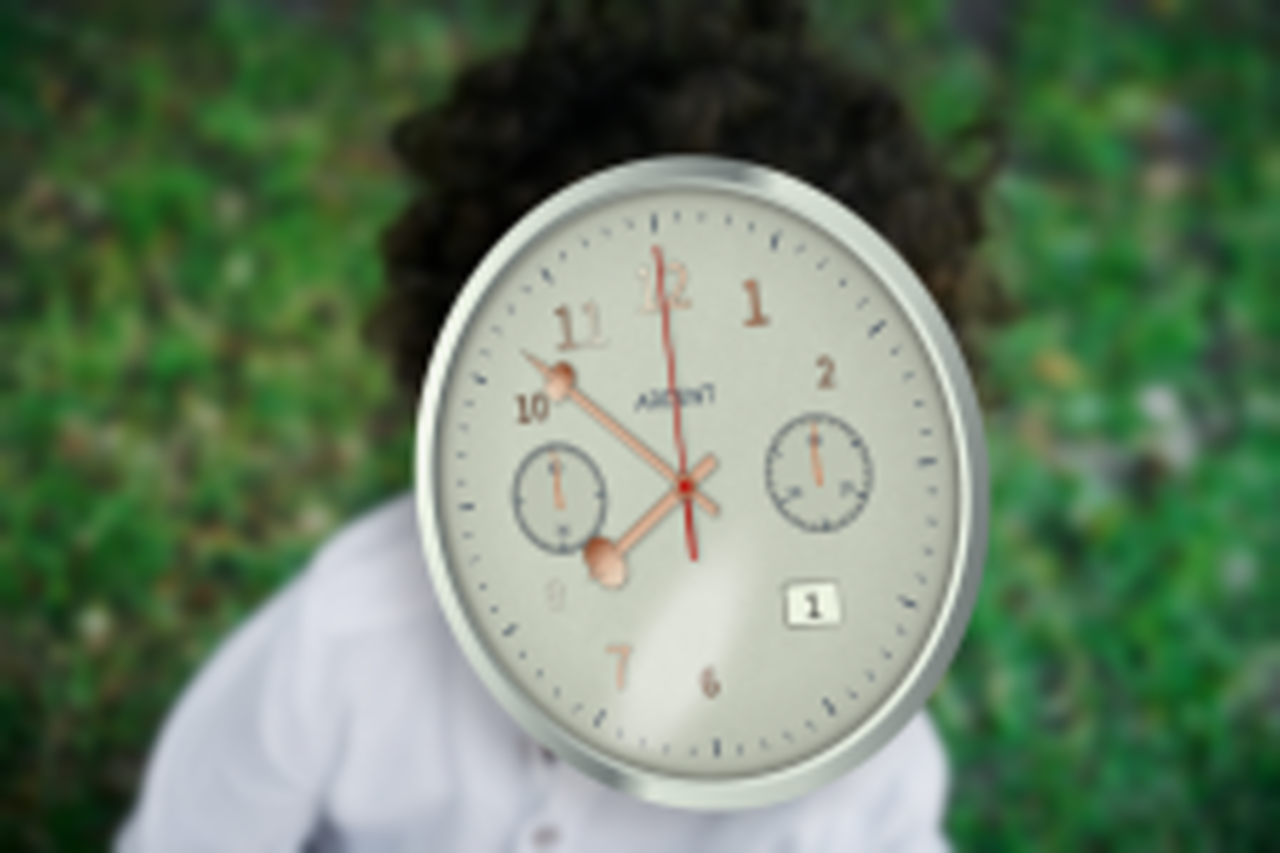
7:52
